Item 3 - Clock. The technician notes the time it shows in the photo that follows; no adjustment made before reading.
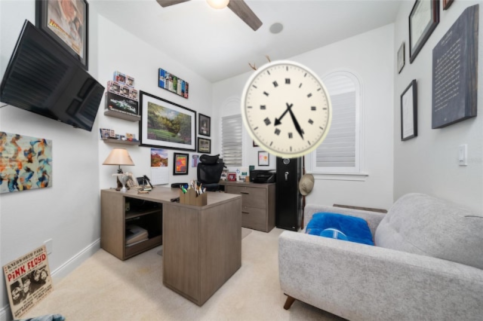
7:26
